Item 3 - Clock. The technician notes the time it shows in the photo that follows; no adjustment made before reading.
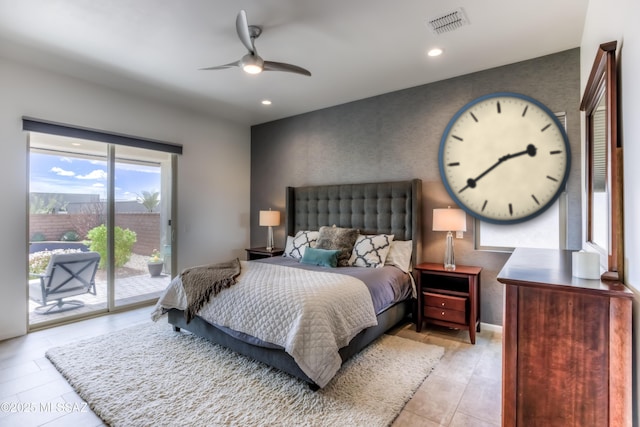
2:40
